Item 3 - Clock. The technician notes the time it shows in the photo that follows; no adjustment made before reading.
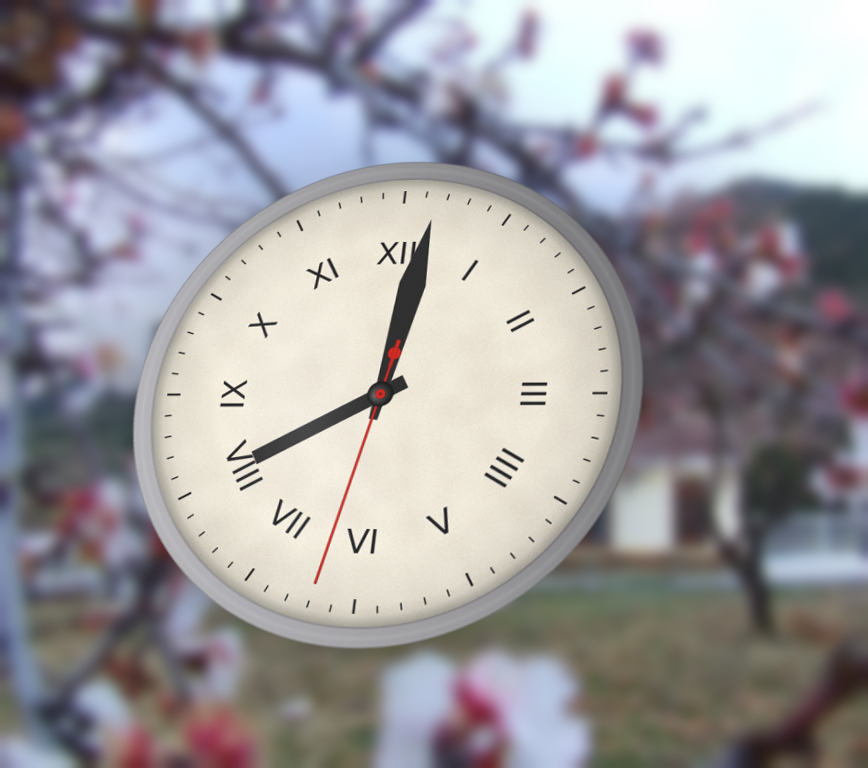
8:01:32
